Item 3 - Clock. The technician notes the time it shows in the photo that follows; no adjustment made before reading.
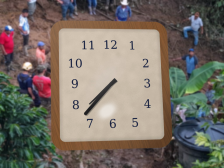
7:37
